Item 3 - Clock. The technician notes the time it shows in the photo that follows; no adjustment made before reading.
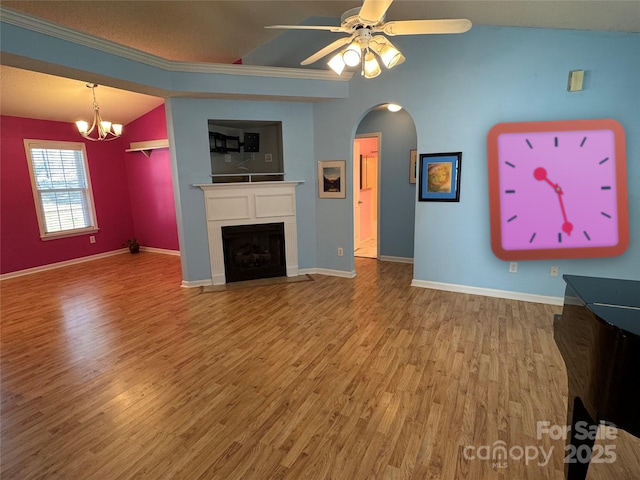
10:28
